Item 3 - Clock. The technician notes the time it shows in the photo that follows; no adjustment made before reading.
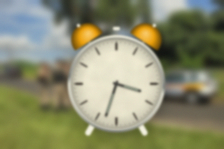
3:33
